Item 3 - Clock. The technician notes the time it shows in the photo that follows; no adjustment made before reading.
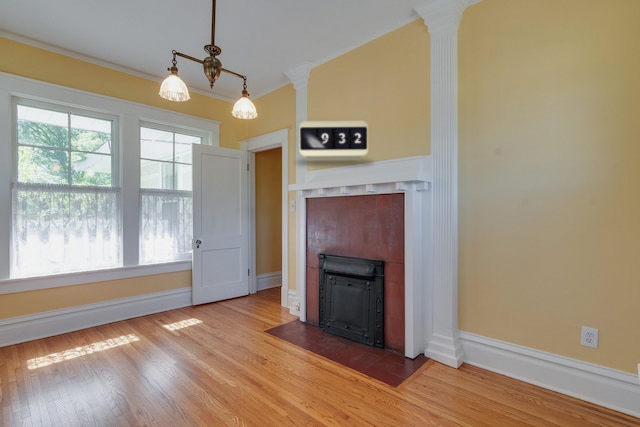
9:32
